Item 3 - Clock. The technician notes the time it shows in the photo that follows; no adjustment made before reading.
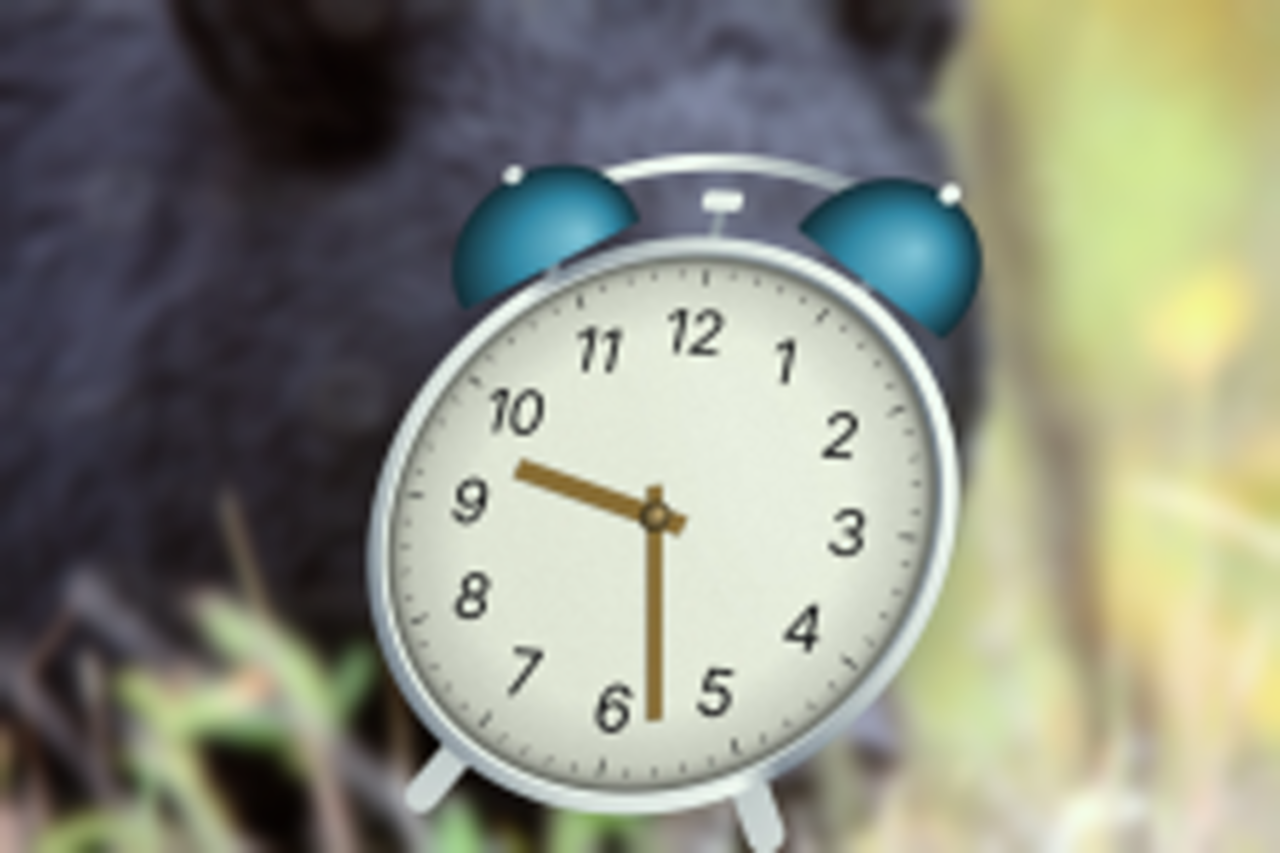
9:28
